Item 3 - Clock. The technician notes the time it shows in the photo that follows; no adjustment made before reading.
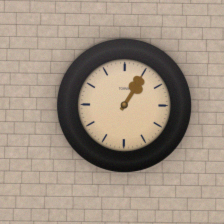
1:05
